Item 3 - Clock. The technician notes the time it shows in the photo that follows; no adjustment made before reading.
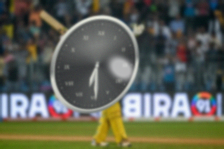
6:29
